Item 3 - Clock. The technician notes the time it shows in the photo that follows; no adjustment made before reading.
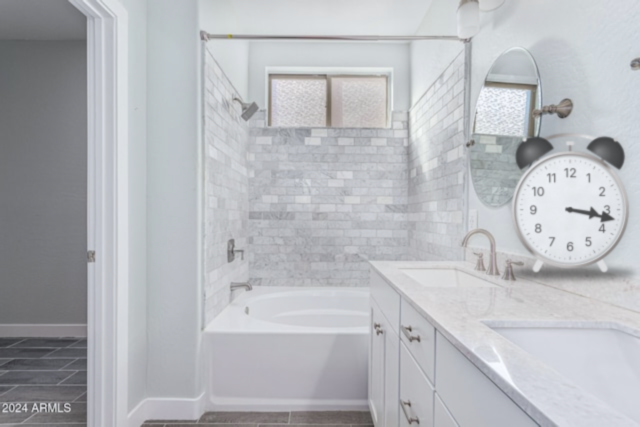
3:17
